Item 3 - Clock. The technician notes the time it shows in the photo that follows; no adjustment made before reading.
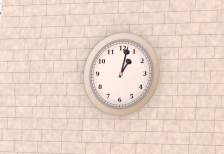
1:02
